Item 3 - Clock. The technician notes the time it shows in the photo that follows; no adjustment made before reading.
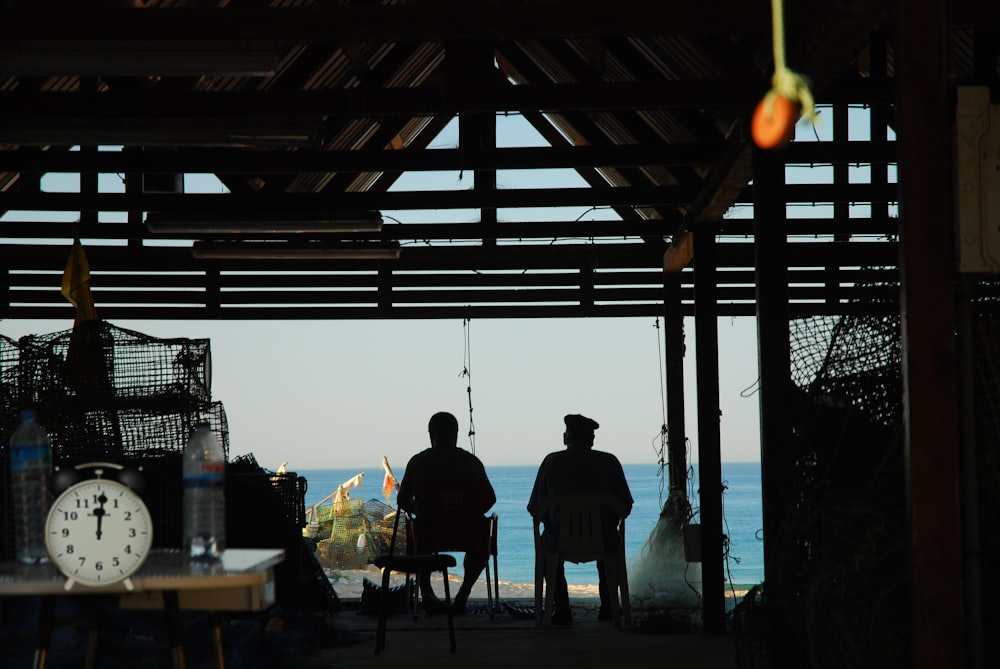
12:01
